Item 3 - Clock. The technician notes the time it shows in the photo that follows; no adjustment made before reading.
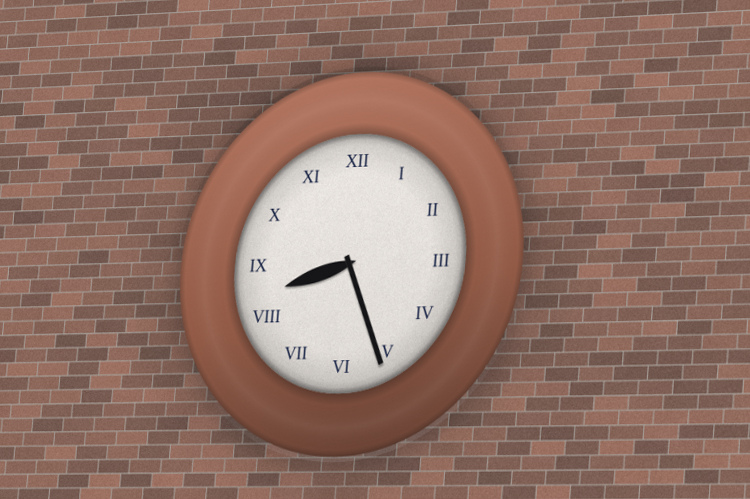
8:26
